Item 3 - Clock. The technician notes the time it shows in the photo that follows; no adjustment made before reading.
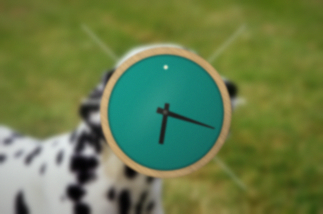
6:18
